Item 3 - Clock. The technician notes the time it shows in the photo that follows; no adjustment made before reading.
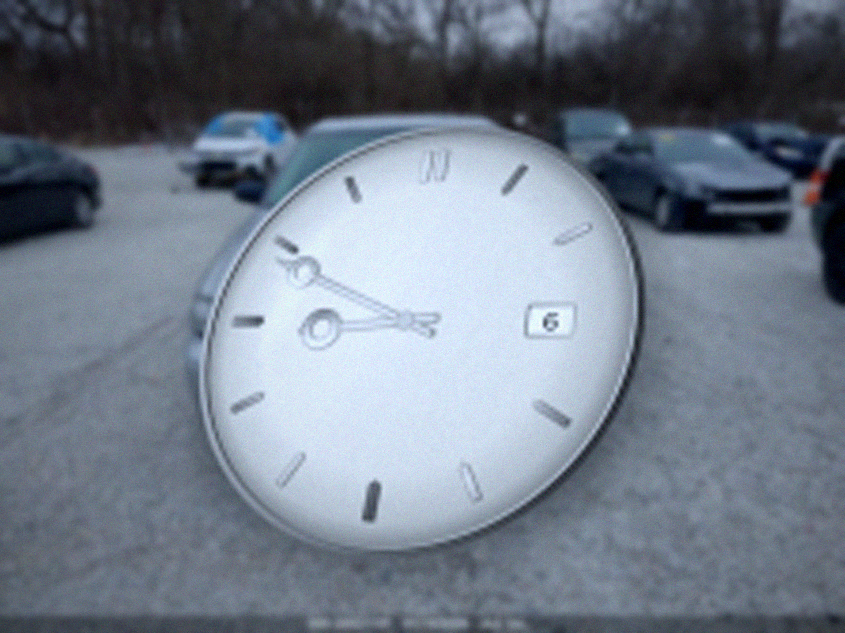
8:49
